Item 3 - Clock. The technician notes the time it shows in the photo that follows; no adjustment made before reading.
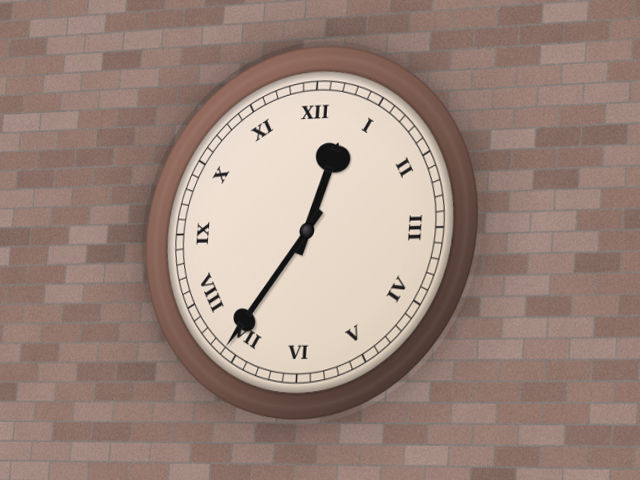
12:36
